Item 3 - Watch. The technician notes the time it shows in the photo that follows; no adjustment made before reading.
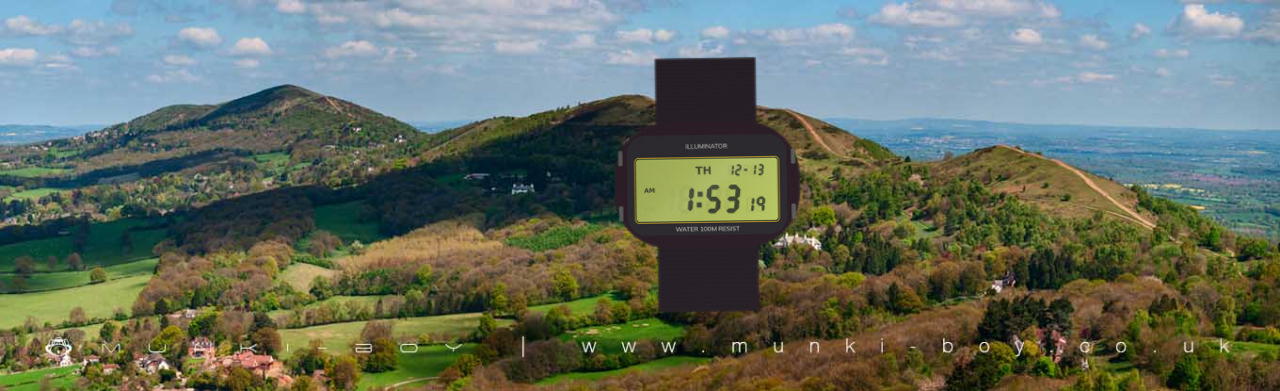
1:53:19
